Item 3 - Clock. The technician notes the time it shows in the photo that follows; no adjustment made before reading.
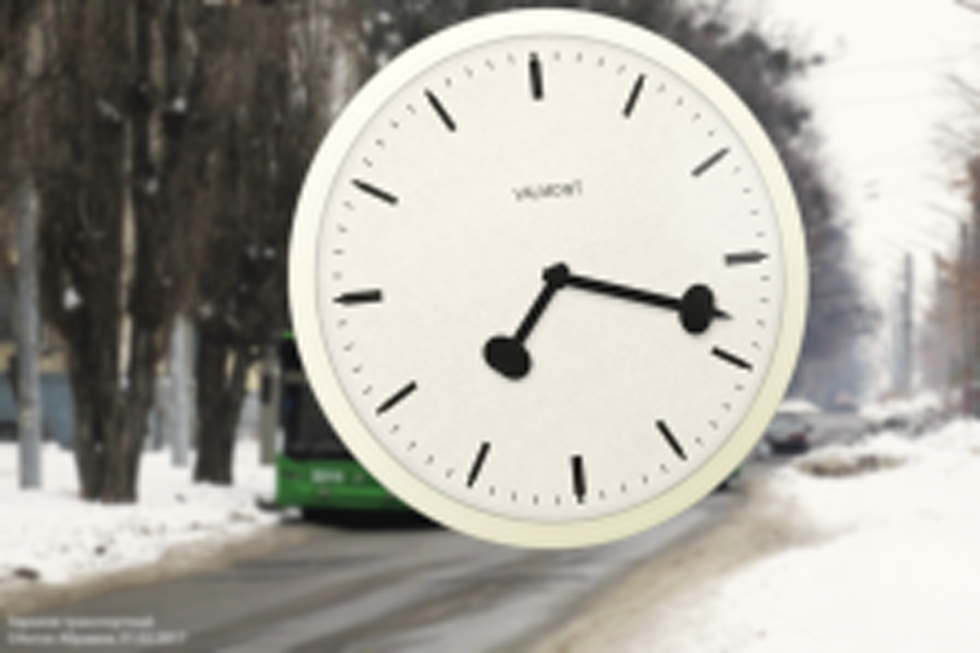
7:18
